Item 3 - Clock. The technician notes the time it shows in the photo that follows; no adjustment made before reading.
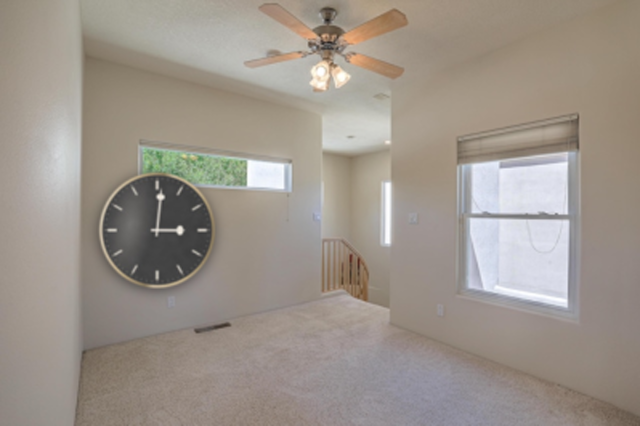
3:01
